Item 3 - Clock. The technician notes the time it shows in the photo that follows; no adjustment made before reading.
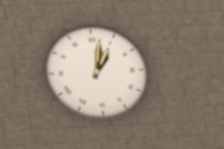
1:02
